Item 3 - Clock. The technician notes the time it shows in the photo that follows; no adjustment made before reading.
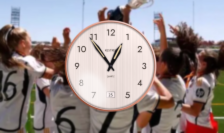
12:54
